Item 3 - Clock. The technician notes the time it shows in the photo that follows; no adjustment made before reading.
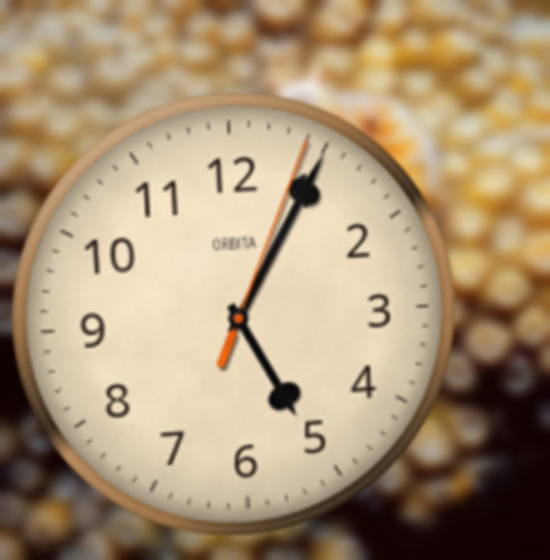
5:05:04
